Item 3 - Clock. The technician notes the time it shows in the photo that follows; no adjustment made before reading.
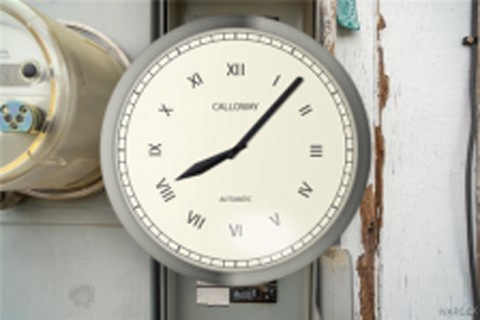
8:07
